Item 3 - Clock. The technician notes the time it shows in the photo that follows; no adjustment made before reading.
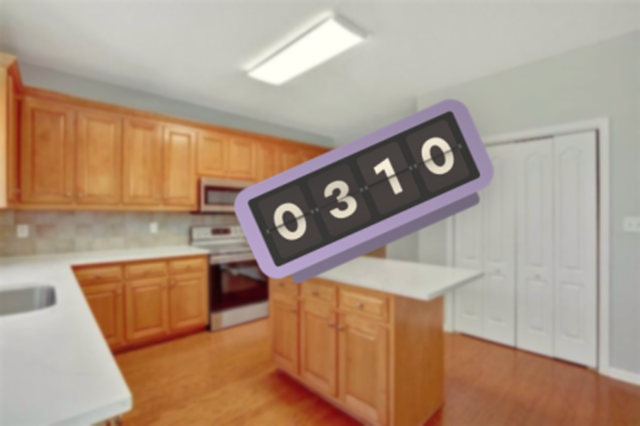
3:10
